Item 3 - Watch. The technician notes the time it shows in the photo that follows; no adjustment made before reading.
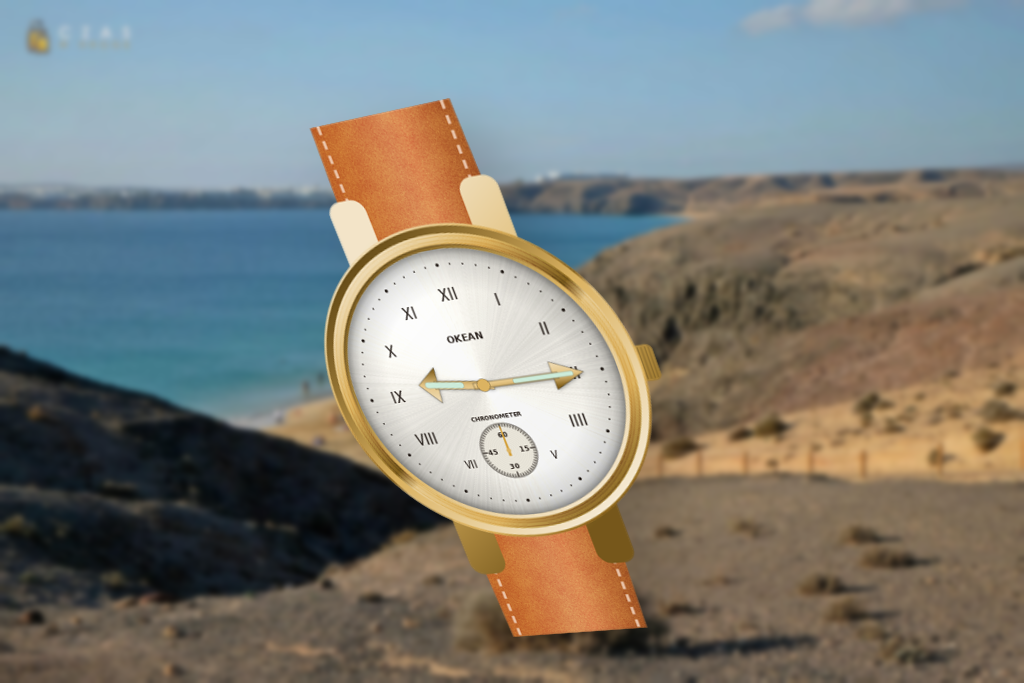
9:15
